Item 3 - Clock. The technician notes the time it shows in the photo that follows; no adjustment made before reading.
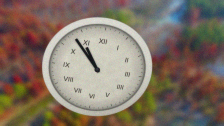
10:53
